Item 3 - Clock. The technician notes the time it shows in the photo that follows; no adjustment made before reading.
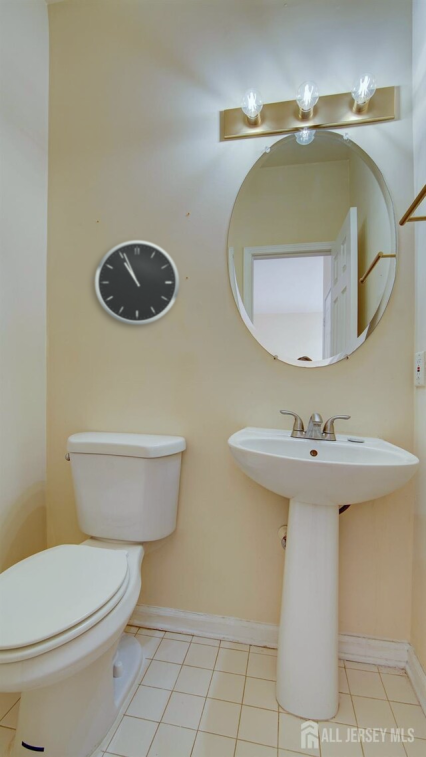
10:56
